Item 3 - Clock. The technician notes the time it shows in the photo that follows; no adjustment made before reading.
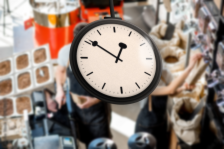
12:51
